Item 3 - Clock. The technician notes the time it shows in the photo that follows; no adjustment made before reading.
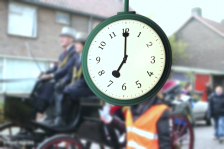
7:00
